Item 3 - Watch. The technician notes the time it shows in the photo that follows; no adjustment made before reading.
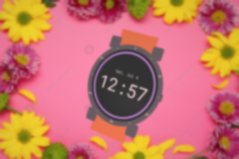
12:57
